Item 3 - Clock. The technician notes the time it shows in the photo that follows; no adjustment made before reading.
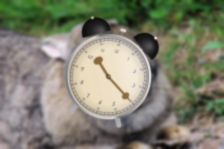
10:20
